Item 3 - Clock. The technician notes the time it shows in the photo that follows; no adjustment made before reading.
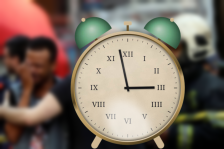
2:58
